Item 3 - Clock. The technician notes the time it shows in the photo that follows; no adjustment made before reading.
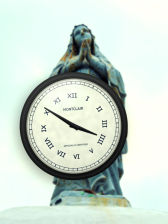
3:51
